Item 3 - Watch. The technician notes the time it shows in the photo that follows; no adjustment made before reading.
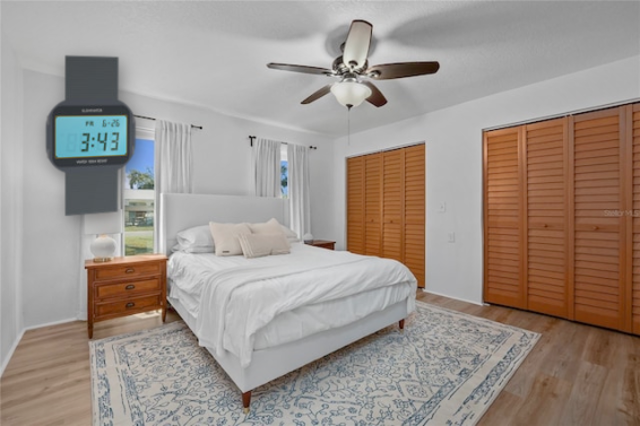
3:43
